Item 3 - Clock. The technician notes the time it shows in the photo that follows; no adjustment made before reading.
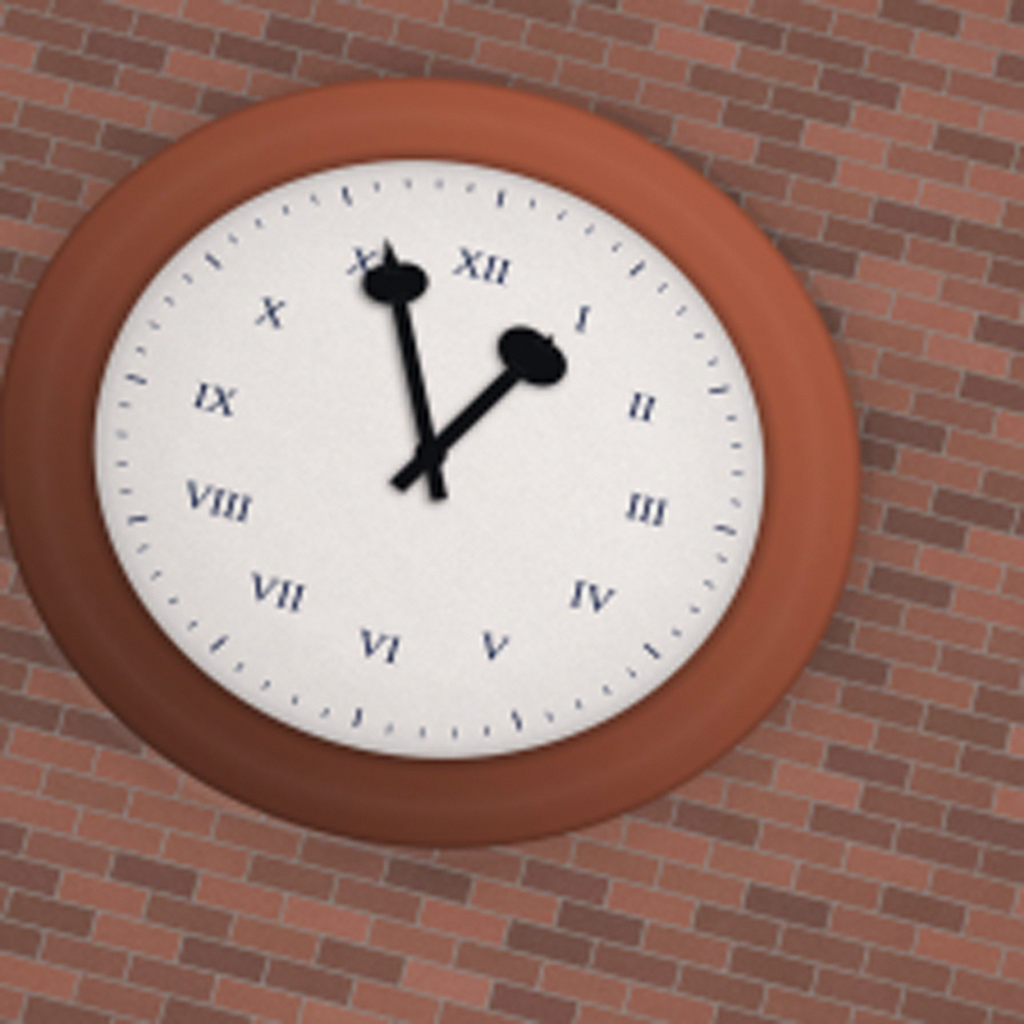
12:56
